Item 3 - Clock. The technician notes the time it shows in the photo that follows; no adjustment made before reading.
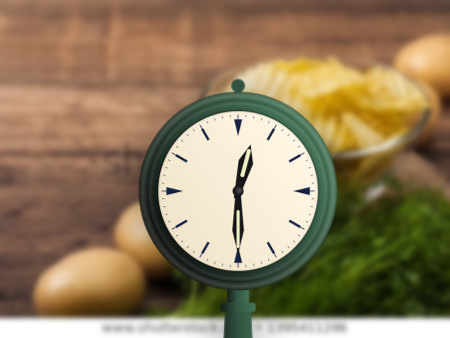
12:30
